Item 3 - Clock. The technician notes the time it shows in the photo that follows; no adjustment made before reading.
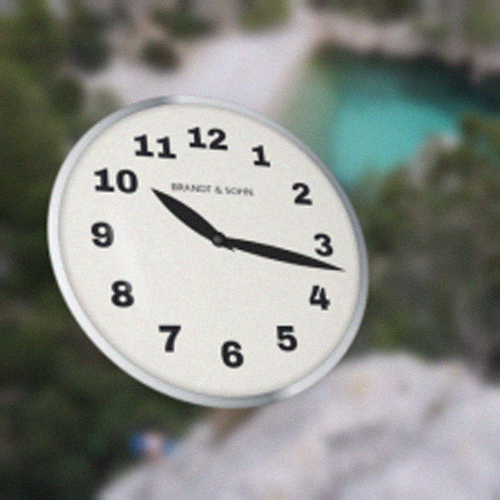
10:17
